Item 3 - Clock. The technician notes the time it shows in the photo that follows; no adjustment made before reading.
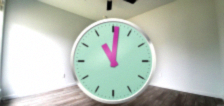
11:01
